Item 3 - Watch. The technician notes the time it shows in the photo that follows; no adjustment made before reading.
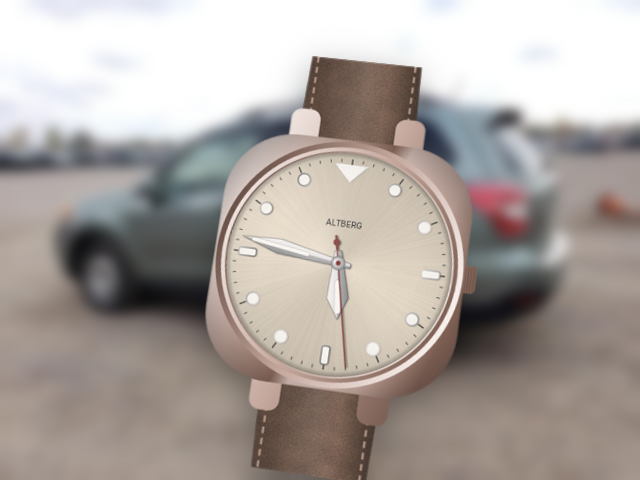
5:46:28
